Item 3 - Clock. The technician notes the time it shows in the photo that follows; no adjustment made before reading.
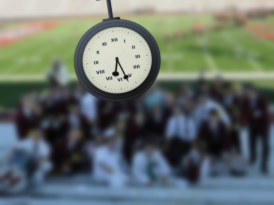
6:27
